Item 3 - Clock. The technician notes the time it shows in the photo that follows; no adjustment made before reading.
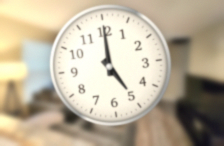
5:00
